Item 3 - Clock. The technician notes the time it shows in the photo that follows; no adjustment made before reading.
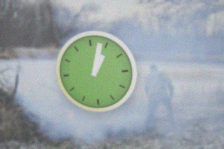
1:03
